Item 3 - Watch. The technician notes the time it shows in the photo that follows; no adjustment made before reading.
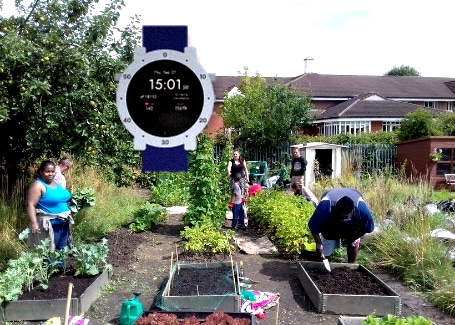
15:01
